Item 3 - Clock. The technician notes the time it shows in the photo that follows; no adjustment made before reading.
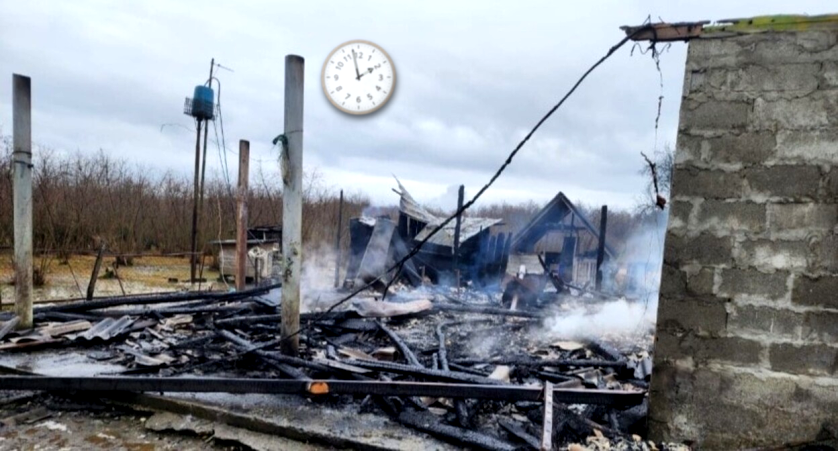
1:58
